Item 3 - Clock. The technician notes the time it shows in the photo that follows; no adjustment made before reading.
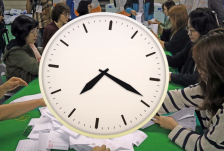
7:19
